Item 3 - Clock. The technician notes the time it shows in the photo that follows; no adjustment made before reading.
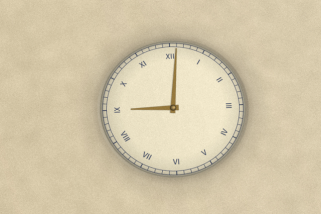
9:01
